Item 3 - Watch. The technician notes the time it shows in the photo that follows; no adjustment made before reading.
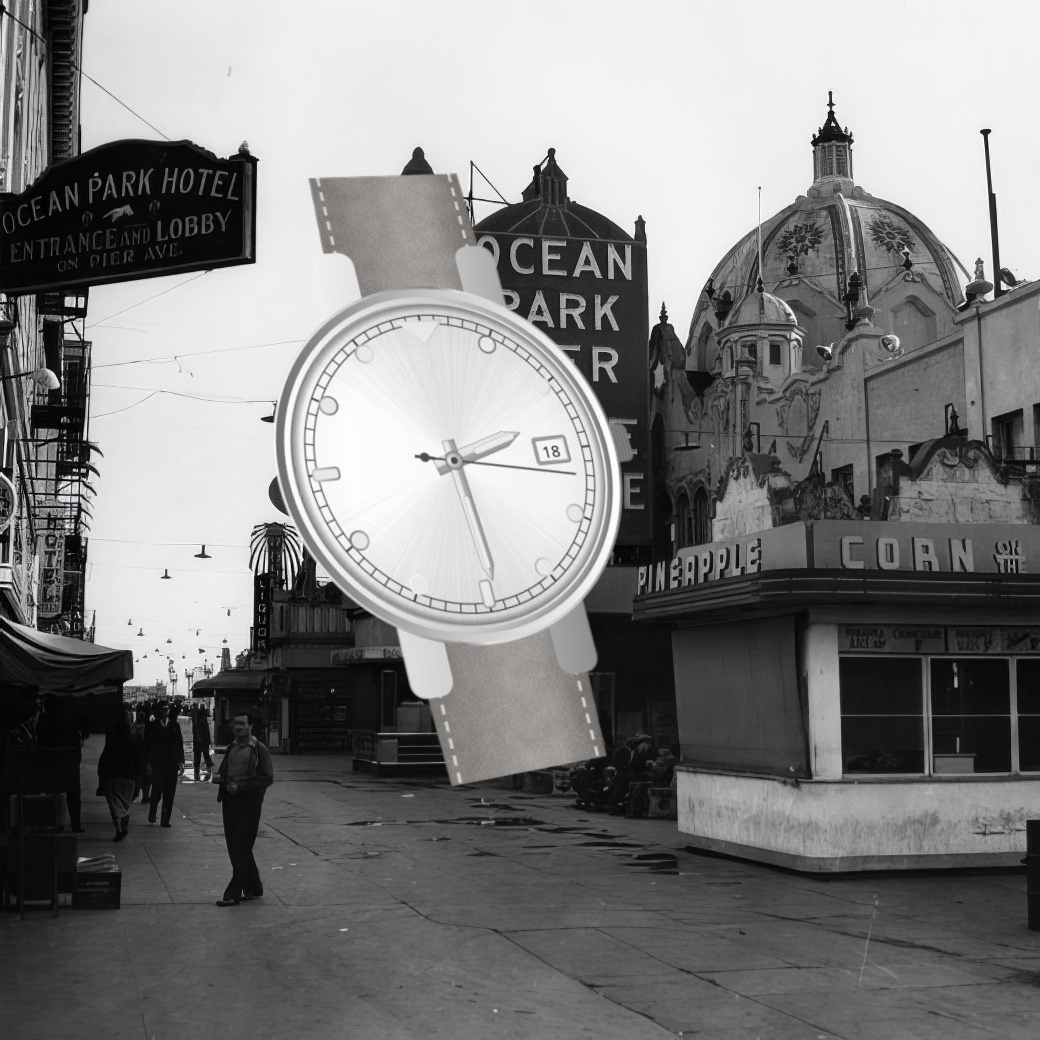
2:29:17
